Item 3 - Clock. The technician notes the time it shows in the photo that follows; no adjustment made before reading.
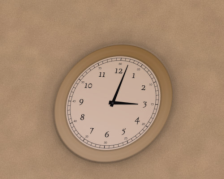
3:02
